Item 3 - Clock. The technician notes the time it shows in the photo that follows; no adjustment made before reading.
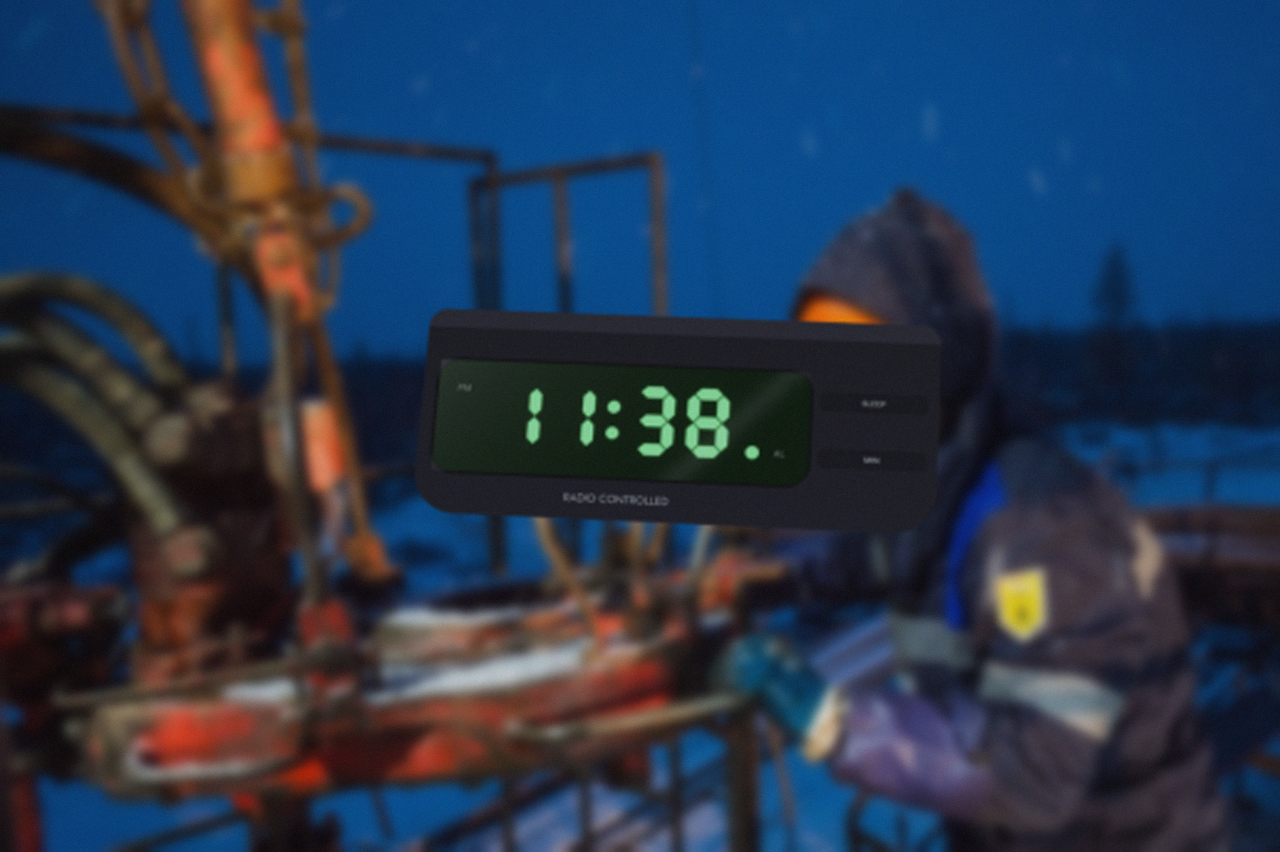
11:38
